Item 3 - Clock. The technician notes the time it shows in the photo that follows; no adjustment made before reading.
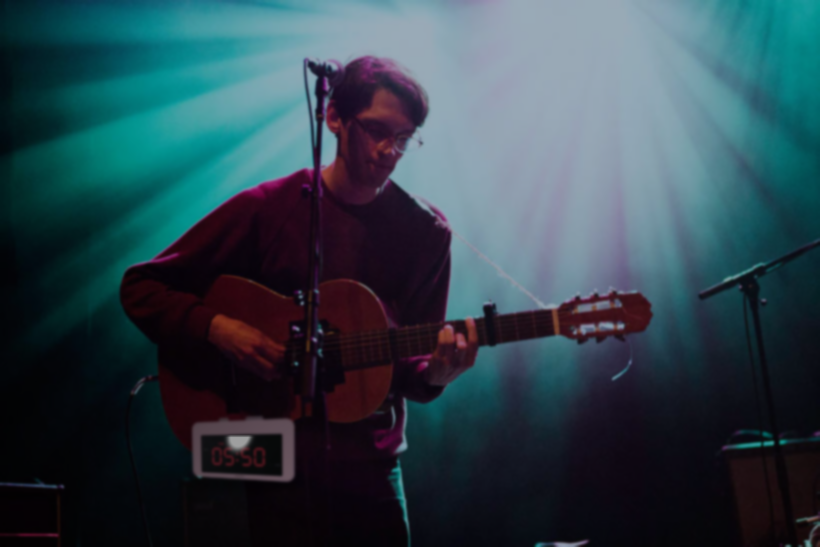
5:50
